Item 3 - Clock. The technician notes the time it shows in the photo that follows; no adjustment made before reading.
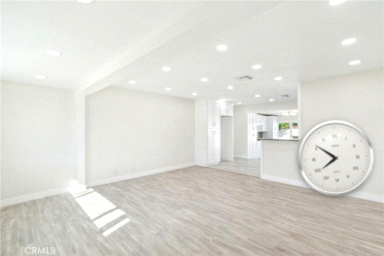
7:51
